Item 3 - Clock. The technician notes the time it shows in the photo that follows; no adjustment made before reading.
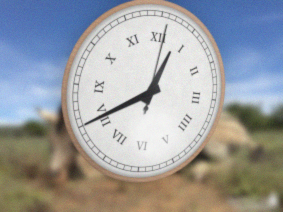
12:40:01
